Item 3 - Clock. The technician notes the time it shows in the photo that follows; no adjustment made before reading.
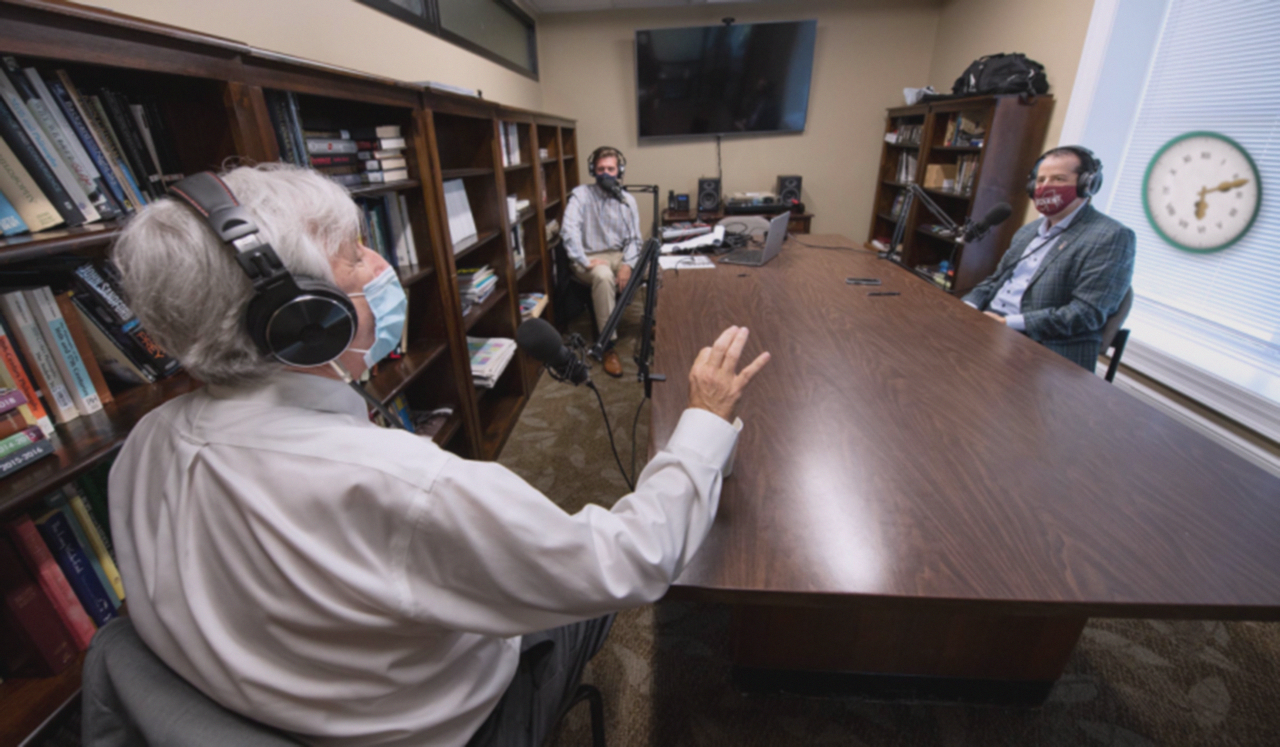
6:12
